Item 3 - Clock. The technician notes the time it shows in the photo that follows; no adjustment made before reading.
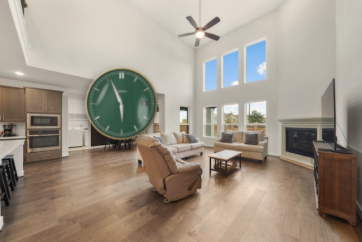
5:56
